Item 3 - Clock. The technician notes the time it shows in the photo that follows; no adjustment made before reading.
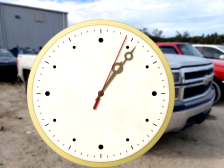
1:06:04
